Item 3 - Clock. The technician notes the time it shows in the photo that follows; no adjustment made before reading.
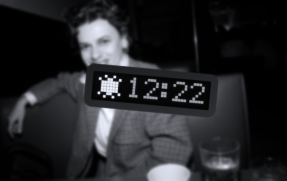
12:22
